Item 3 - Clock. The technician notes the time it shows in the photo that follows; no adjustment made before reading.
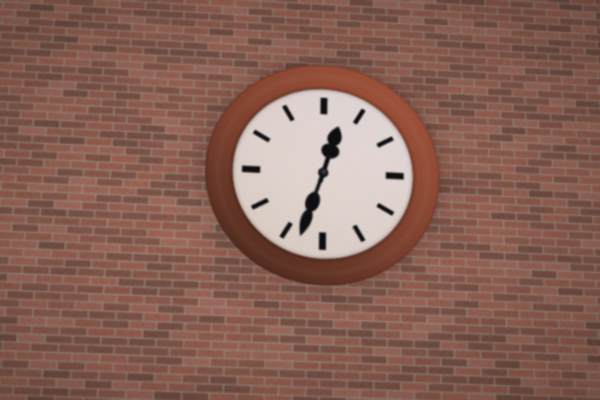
12:33
